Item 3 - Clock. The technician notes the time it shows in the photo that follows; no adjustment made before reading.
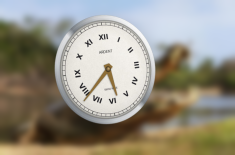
5:38
